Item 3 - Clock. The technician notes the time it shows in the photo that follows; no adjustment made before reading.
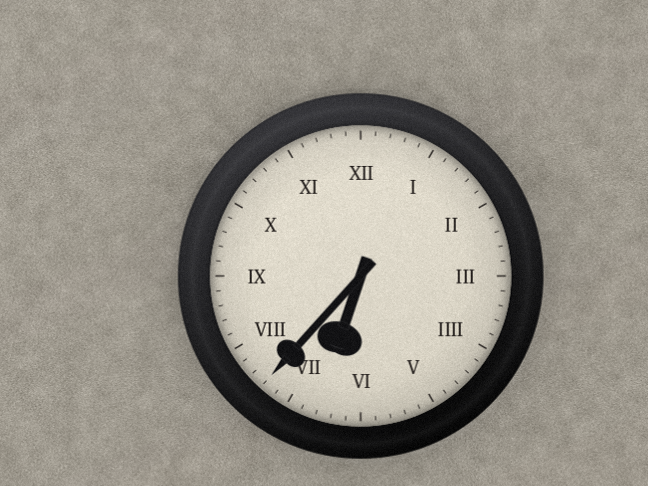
6:37
